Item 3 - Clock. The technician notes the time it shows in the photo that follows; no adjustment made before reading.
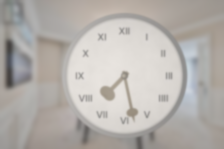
7:28
